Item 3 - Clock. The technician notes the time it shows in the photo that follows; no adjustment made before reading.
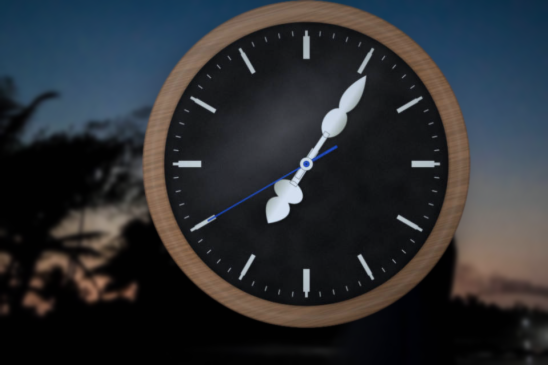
7:05:40
